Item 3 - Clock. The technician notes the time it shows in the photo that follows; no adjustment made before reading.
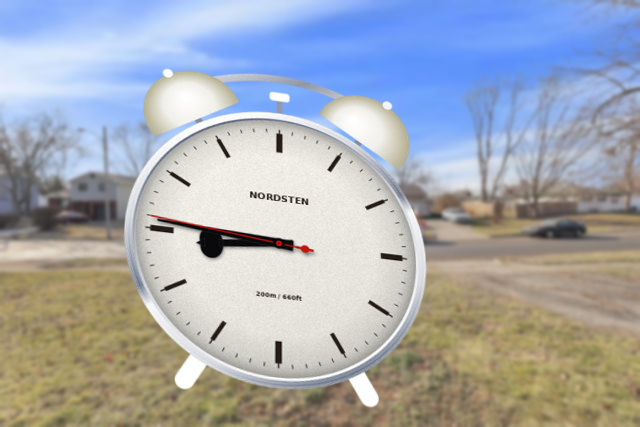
8:45:46
